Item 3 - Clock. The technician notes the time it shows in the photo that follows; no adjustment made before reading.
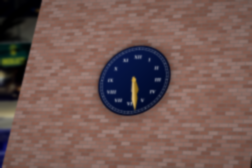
5:28
